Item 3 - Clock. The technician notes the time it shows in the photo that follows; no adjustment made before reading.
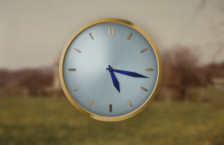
5:17
